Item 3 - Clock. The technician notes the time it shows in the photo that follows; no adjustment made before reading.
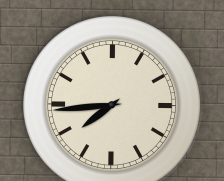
7:44
